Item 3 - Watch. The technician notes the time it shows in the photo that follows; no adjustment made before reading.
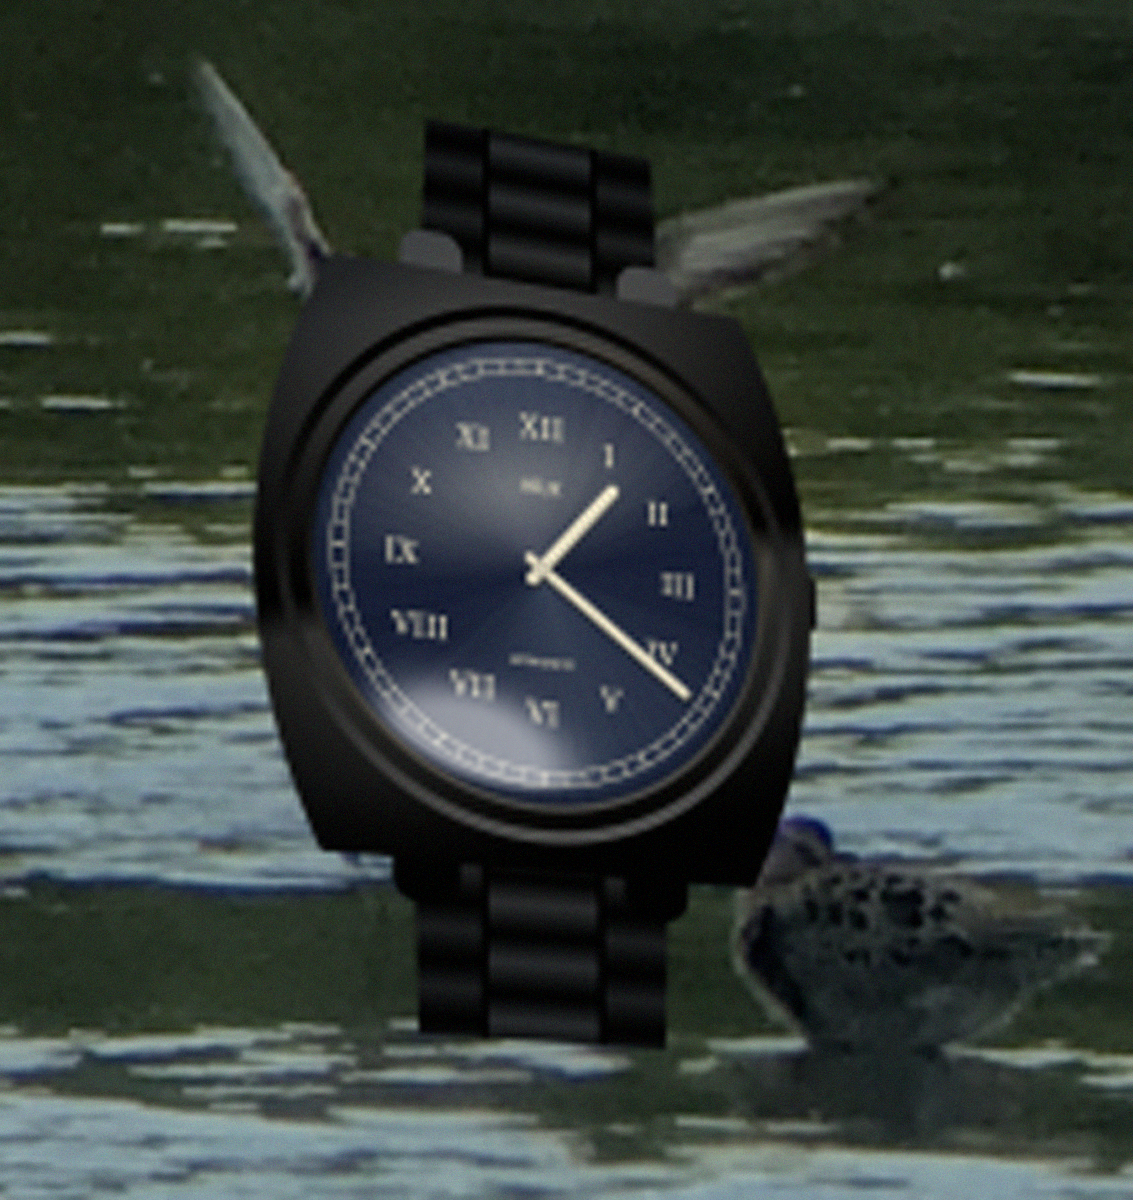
1:21
